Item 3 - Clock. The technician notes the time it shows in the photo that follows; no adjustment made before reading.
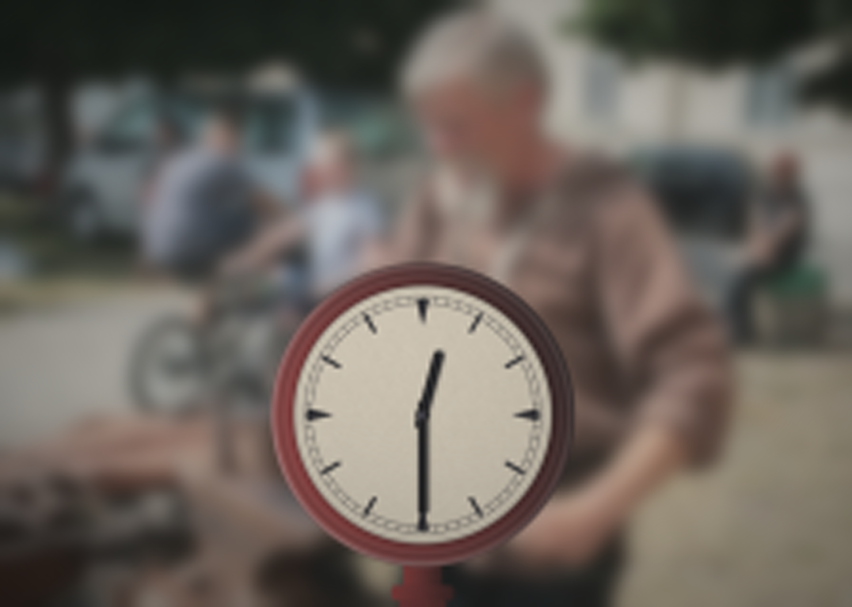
12:30
